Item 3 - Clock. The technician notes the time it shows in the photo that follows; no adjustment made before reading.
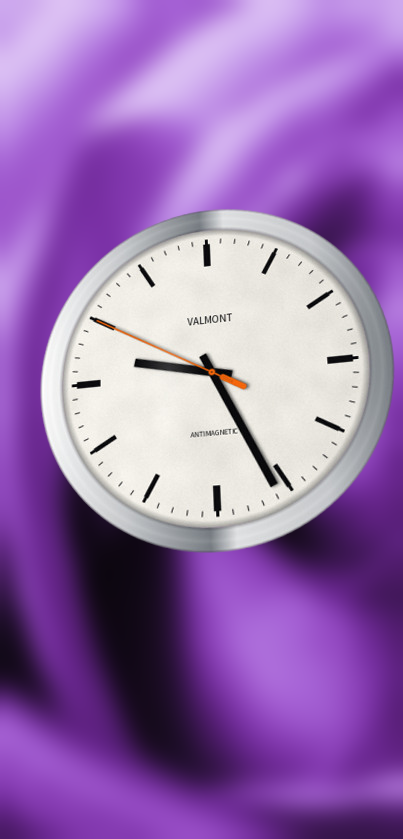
9:25:50
